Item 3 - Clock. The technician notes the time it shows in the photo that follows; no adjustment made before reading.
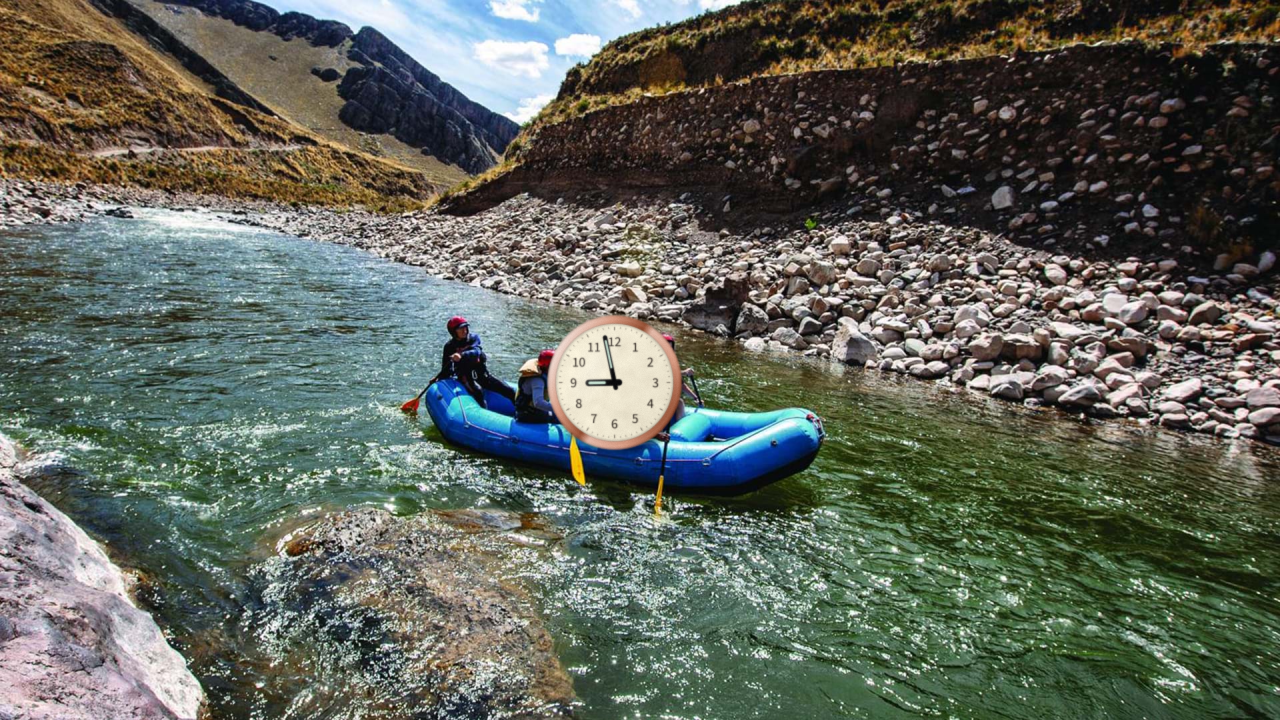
8:58
